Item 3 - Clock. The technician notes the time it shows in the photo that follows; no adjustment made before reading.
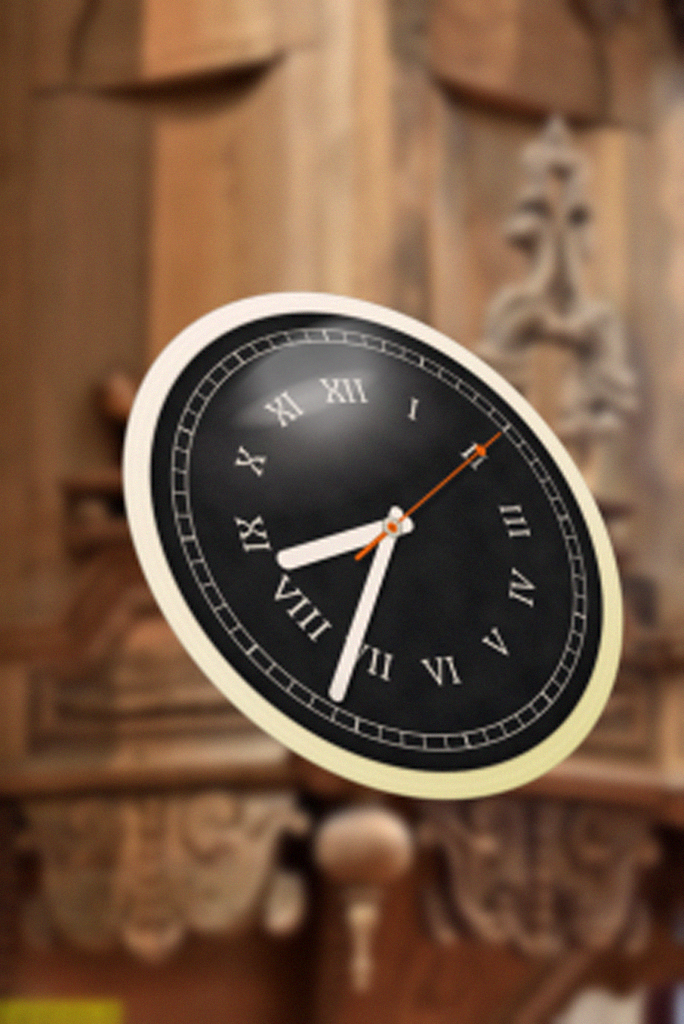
8:36:10
